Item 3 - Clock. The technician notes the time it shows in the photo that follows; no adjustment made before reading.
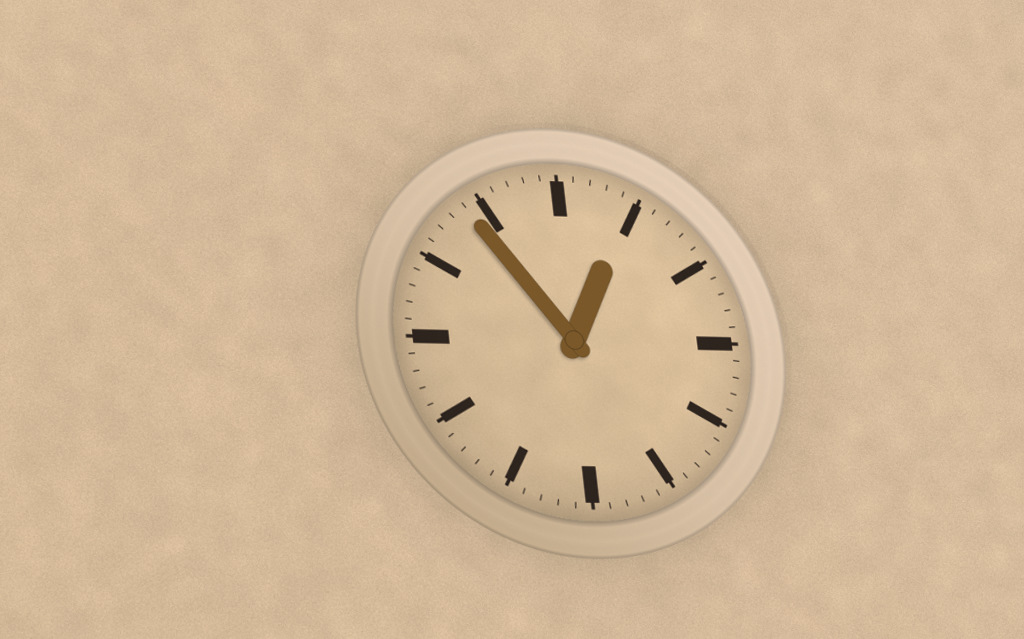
12:54
